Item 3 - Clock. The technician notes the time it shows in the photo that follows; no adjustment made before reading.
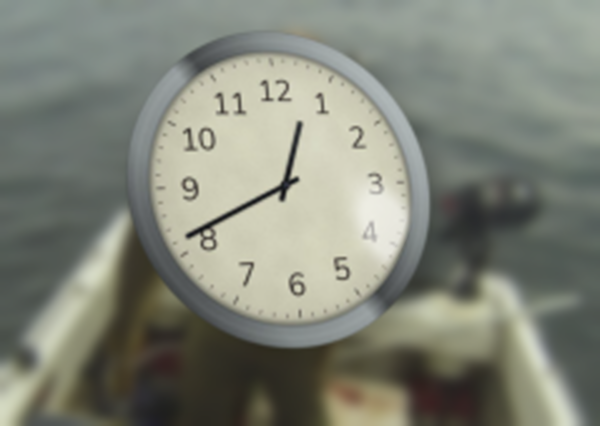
12:41
